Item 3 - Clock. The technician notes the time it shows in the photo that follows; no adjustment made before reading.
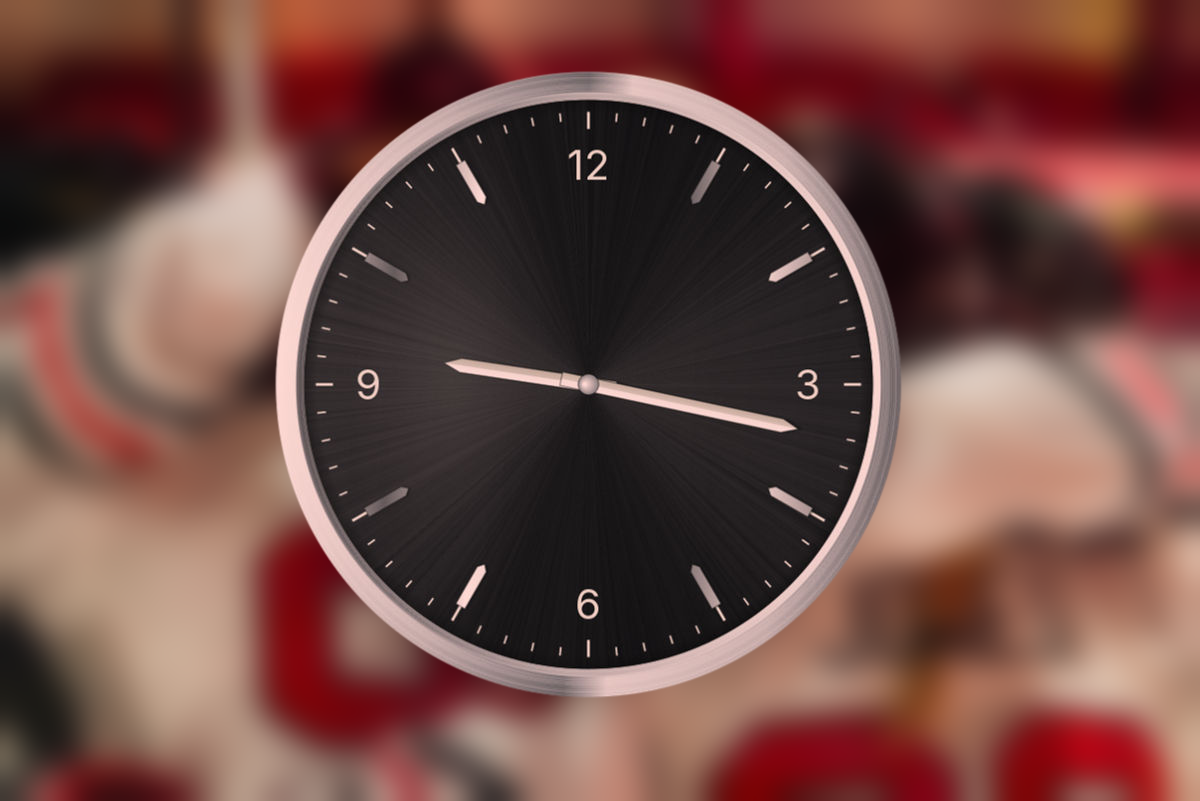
9:17
